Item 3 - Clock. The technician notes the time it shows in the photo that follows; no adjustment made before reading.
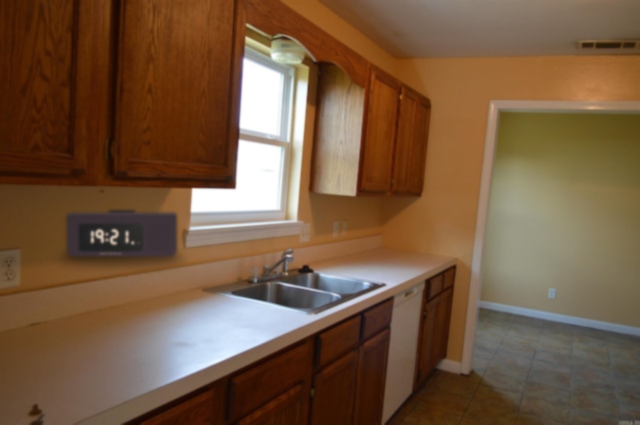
19:21
